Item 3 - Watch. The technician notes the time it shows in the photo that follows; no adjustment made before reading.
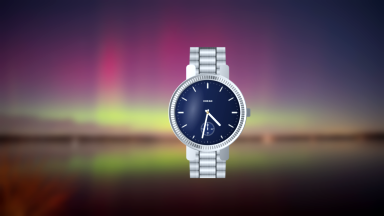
4:32
